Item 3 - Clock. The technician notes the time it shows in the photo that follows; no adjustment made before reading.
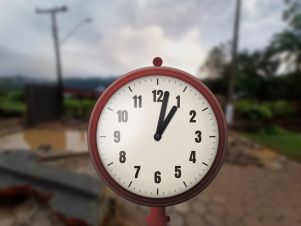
1:02
